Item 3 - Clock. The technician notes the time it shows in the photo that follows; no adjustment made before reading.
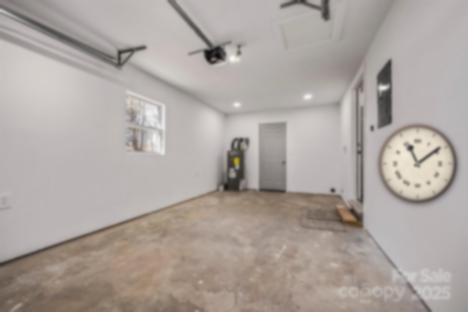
11:09
